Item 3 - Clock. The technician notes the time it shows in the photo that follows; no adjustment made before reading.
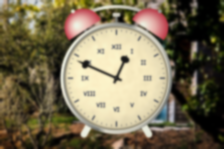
12:49
